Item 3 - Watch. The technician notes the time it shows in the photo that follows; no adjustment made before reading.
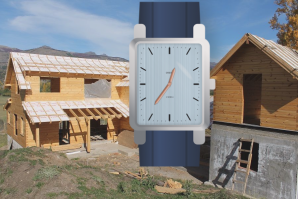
12:36
